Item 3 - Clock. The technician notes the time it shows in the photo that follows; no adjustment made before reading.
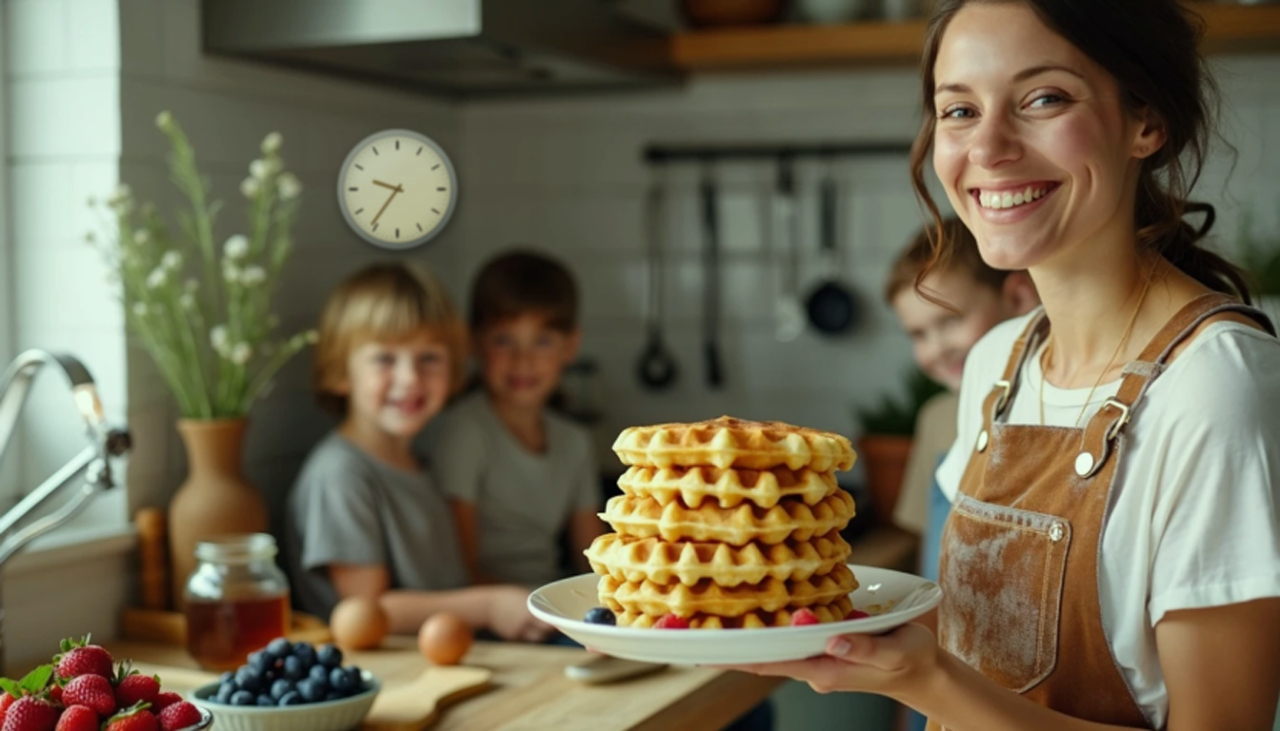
9:36
